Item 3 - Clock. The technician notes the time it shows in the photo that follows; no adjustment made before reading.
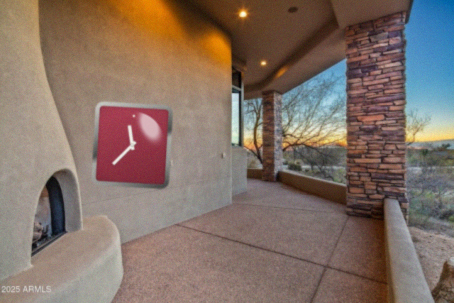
11:37
